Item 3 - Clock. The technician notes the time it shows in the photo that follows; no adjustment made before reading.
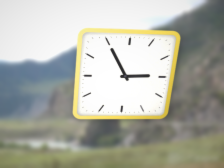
2:55
